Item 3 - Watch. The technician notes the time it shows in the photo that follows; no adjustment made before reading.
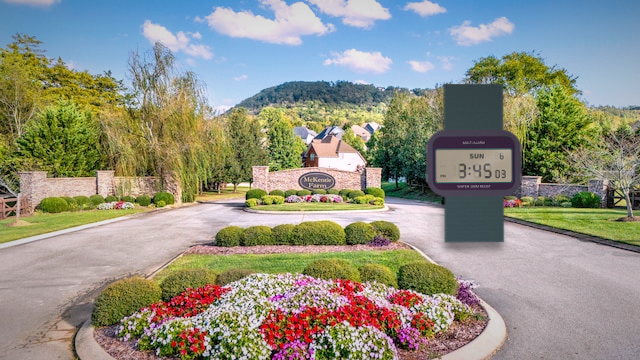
3:45:03
